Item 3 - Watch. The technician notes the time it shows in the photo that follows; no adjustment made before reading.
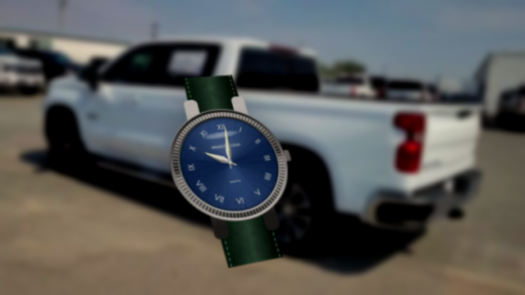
10:01
